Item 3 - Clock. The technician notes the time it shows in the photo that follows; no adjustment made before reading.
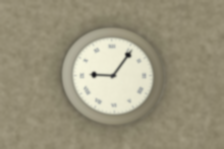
9:06
